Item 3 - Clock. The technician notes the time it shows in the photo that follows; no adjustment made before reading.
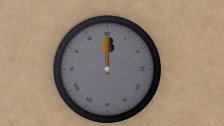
12:00
